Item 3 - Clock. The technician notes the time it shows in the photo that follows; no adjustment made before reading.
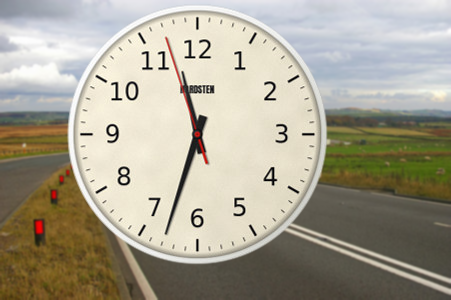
11:32:57
